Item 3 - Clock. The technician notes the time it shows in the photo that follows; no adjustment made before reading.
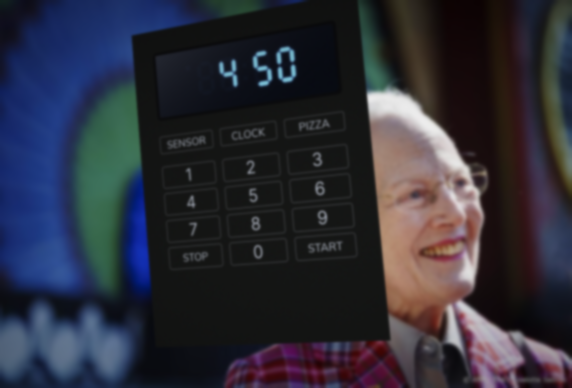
4:50
